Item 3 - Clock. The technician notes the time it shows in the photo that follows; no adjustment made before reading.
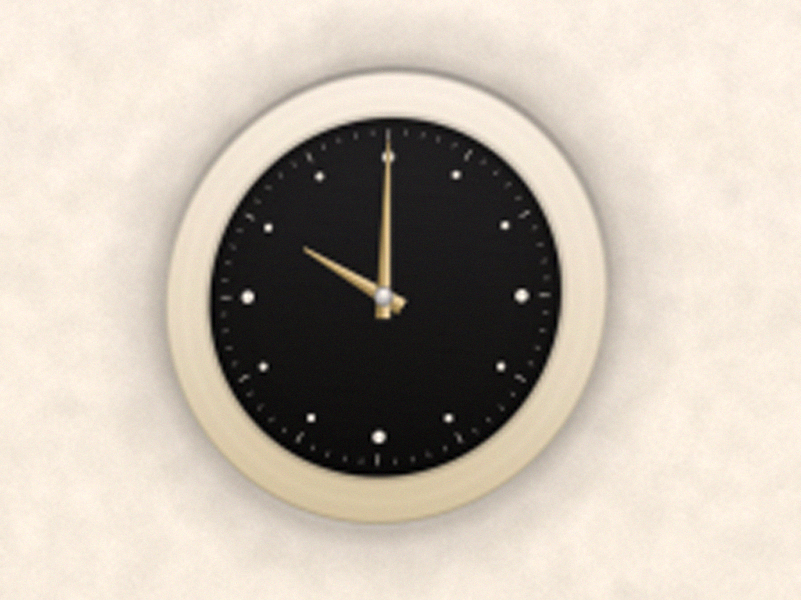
10:00
